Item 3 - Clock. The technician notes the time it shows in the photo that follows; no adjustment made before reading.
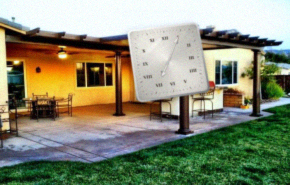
7:05
